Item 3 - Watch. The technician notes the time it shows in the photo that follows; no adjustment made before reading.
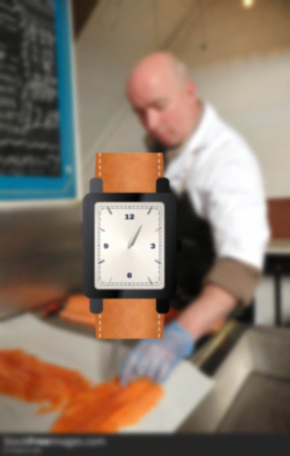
1:05
